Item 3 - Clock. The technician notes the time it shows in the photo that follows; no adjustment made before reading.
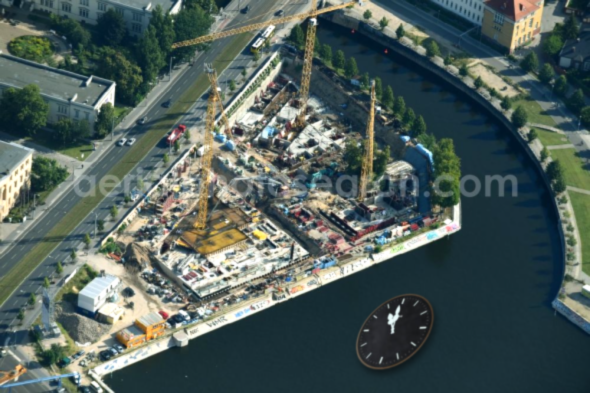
10:59
